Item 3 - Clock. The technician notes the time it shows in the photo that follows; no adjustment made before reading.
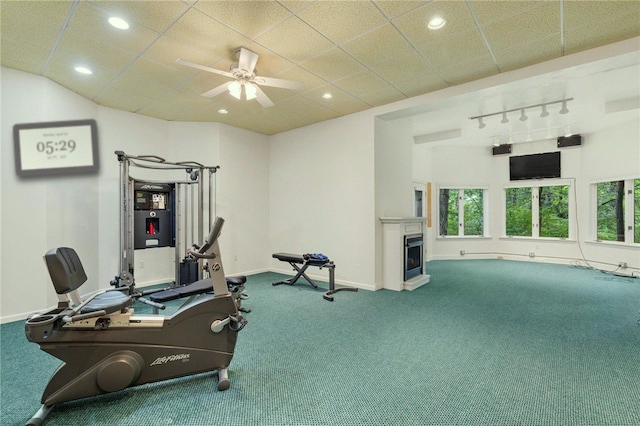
5:29
